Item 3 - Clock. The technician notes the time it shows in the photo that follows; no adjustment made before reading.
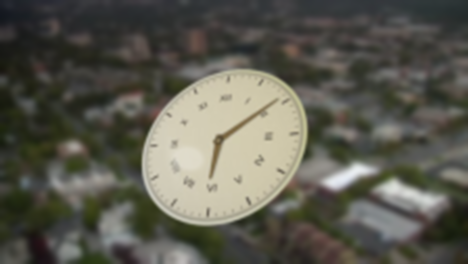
6:09
